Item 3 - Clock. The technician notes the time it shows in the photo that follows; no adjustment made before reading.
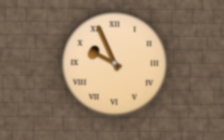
9:56
